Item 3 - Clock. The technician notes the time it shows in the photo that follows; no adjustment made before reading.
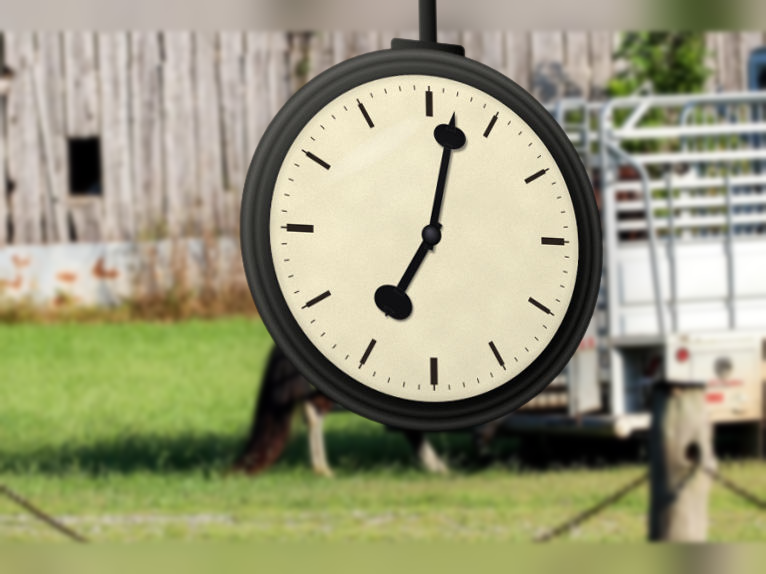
7:02
